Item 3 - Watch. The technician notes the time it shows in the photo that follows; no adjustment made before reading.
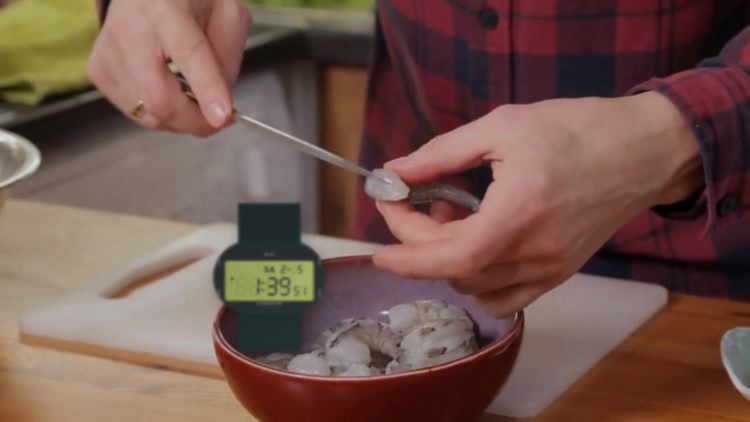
1:39
